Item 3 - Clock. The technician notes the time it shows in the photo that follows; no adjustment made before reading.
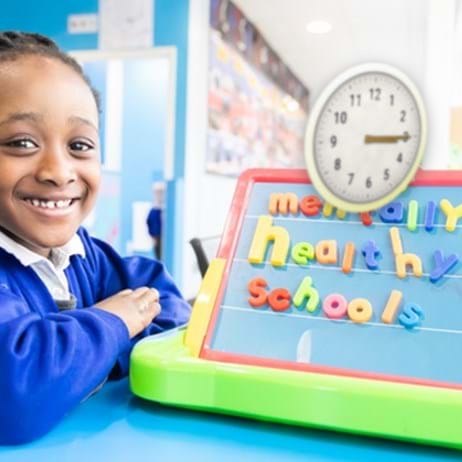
3:15
